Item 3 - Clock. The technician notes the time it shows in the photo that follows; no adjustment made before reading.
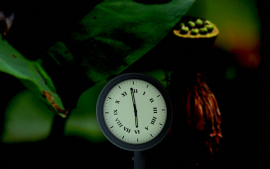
5:59
